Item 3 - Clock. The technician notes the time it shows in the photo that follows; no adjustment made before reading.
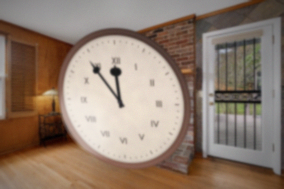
11:54
